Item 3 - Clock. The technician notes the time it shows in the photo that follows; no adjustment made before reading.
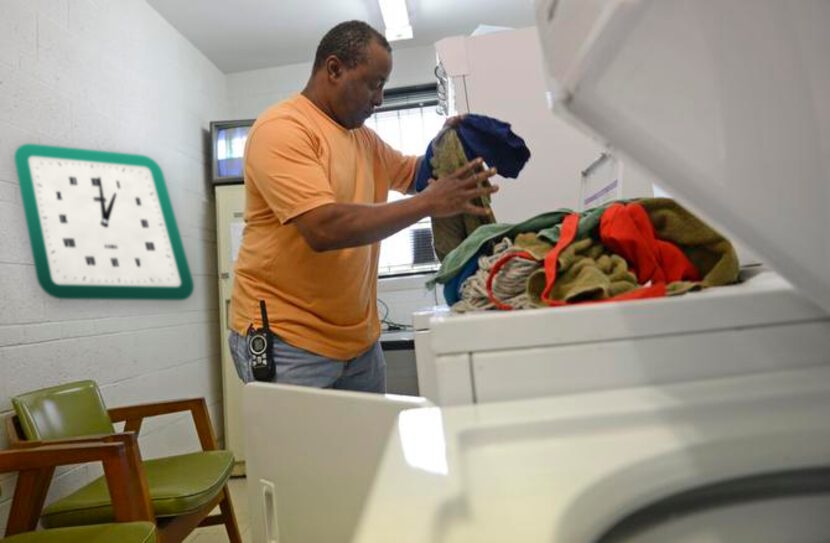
1:01
